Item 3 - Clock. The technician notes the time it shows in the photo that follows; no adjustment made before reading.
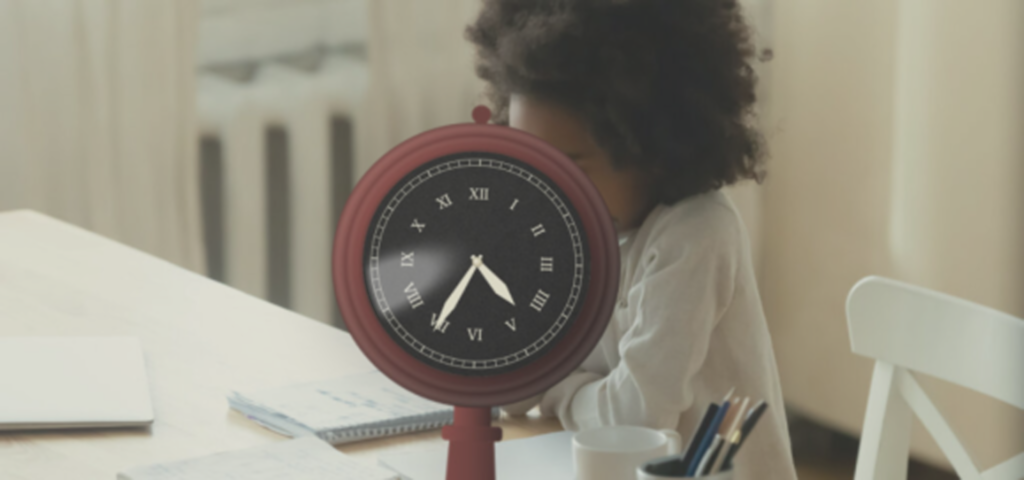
4:35
